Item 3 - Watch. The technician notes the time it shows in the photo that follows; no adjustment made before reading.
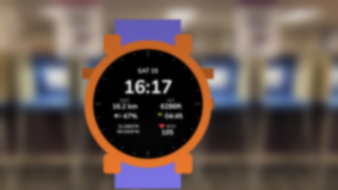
16:17
